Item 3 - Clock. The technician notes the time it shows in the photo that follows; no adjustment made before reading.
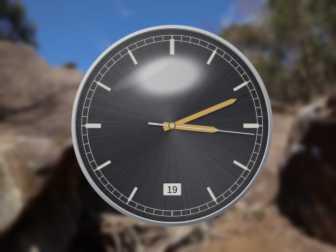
3:11:16
